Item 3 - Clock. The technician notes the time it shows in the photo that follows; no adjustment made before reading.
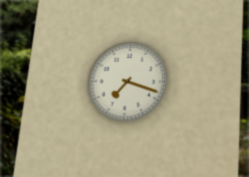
7:18
